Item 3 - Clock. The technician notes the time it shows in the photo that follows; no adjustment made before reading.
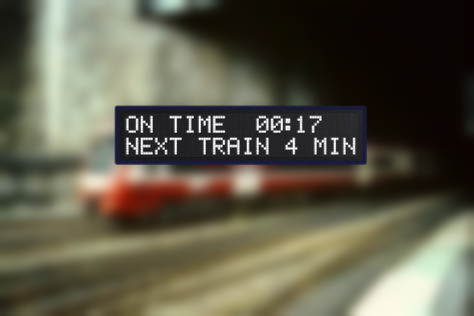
0:17
